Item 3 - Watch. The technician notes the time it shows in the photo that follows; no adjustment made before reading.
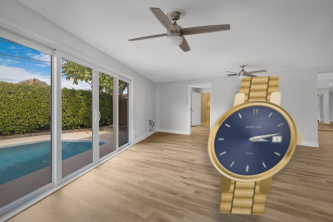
3:13
